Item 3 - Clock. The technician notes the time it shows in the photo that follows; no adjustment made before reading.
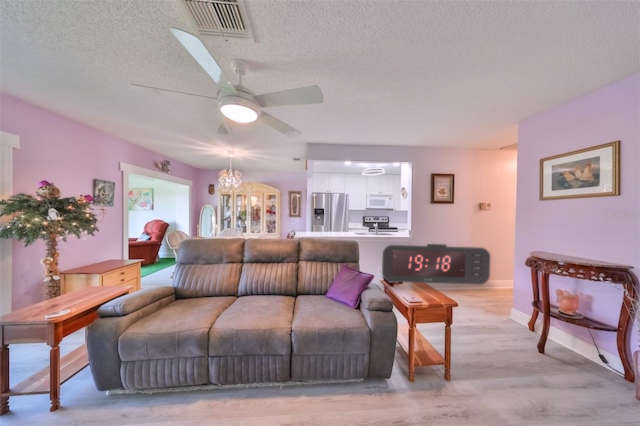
19:18
